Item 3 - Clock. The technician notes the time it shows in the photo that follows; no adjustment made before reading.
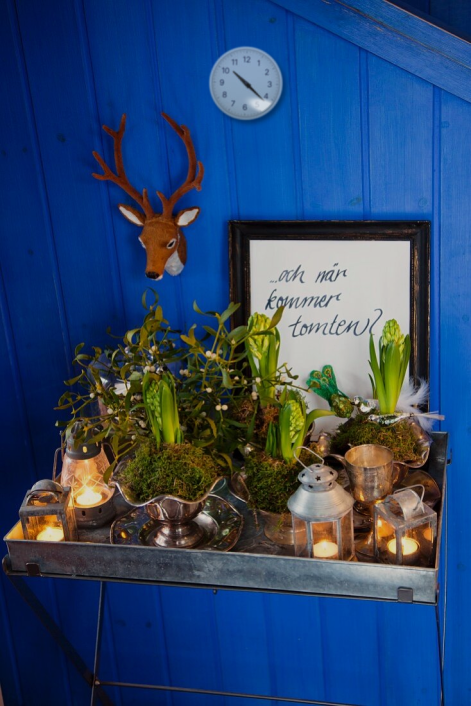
10:22
